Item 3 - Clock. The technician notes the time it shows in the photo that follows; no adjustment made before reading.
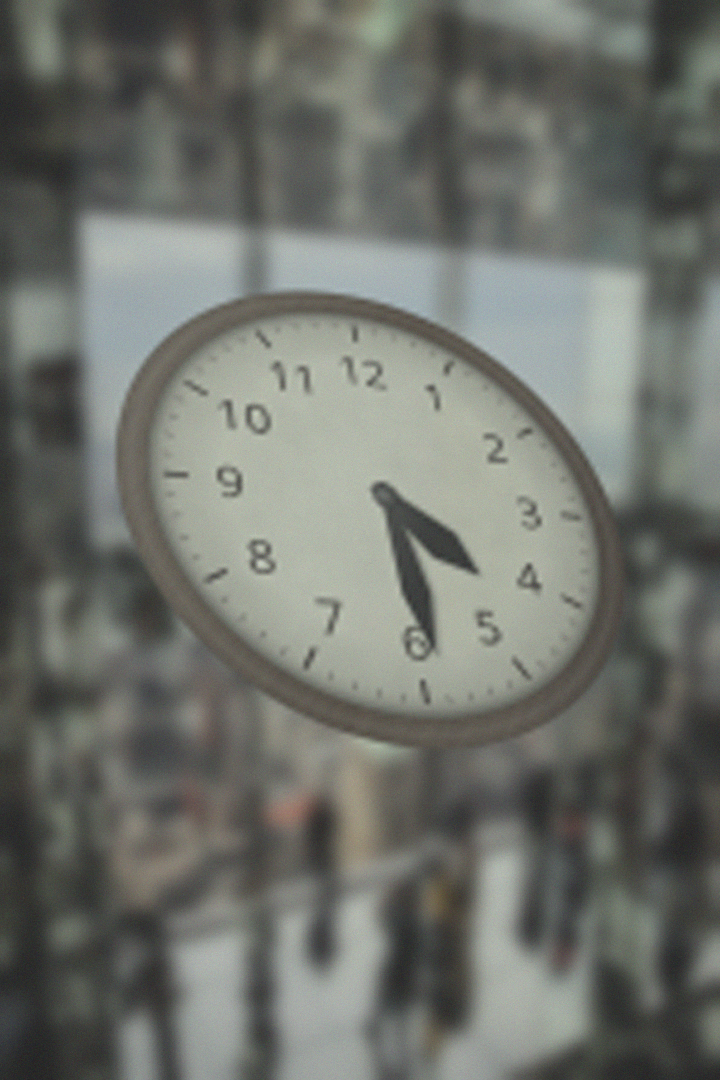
4:29
